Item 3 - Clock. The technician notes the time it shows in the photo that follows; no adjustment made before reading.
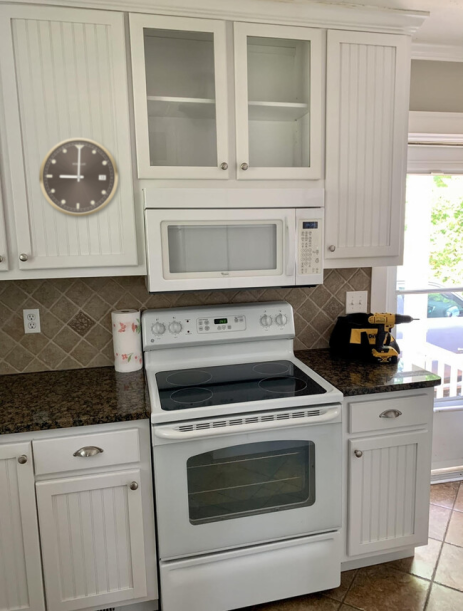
9:00
